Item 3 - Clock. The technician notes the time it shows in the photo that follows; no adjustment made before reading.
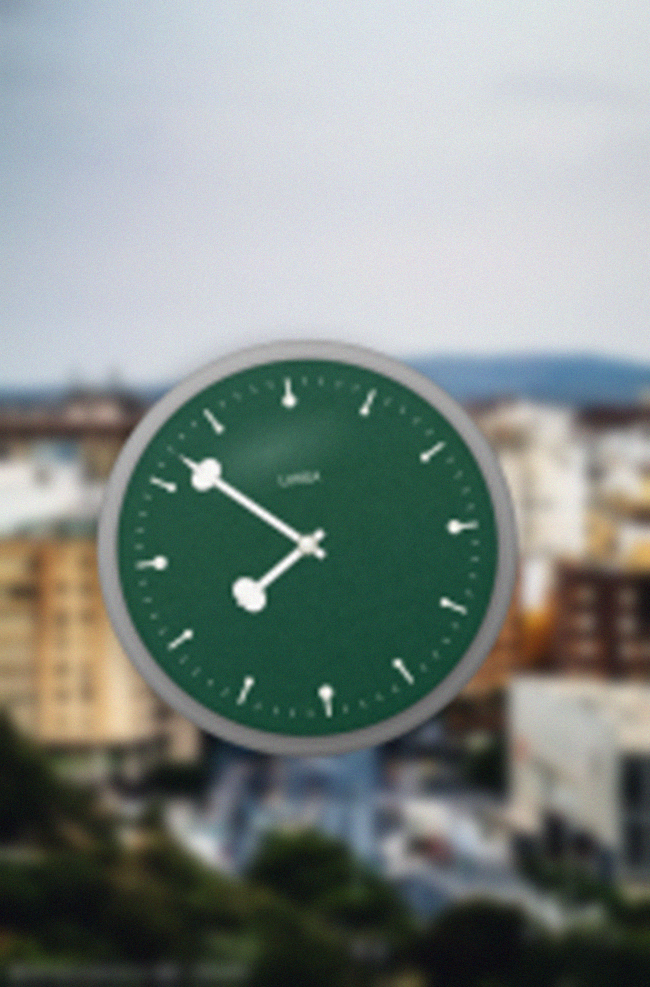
7:52
